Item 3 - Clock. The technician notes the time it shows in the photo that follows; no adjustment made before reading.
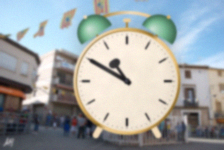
10:50
